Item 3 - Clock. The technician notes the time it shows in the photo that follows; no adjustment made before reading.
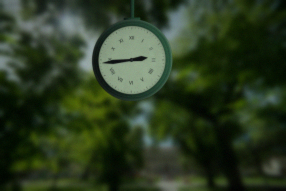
2:44
